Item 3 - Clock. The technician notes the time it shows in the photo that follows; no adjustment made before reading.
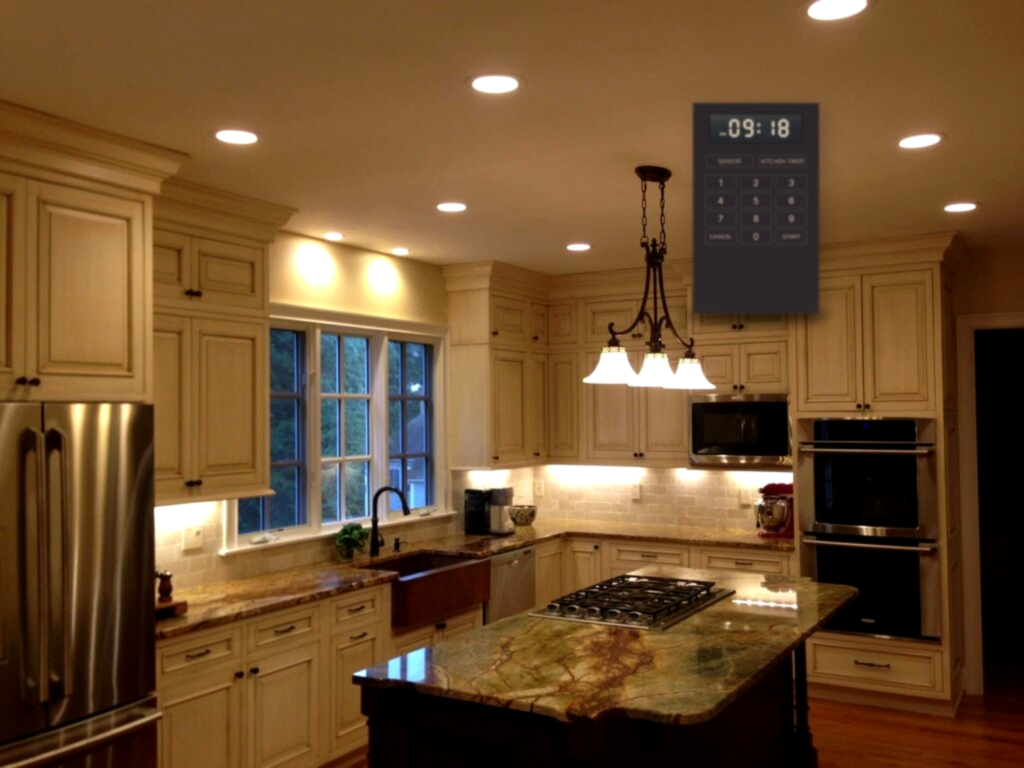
9:18
